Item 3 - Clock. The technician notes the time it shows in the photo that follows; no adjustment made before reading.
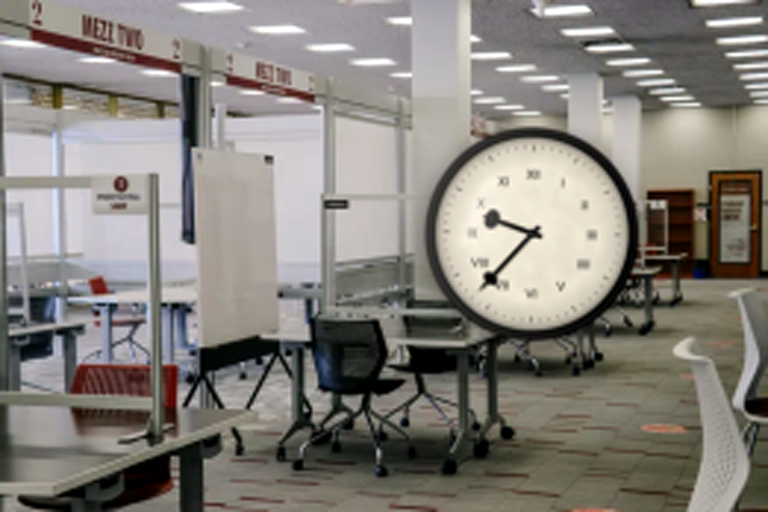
9:37
